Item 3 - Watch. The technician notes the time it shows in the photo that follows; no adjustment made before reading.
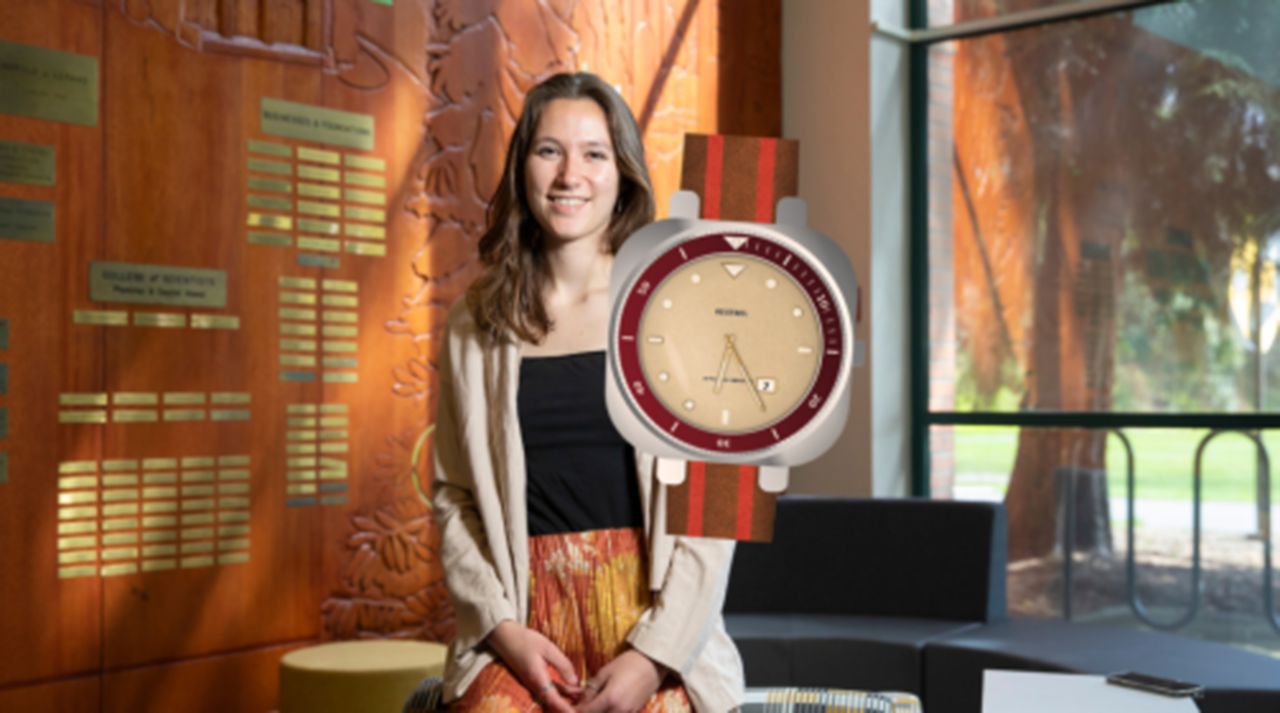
6:25
